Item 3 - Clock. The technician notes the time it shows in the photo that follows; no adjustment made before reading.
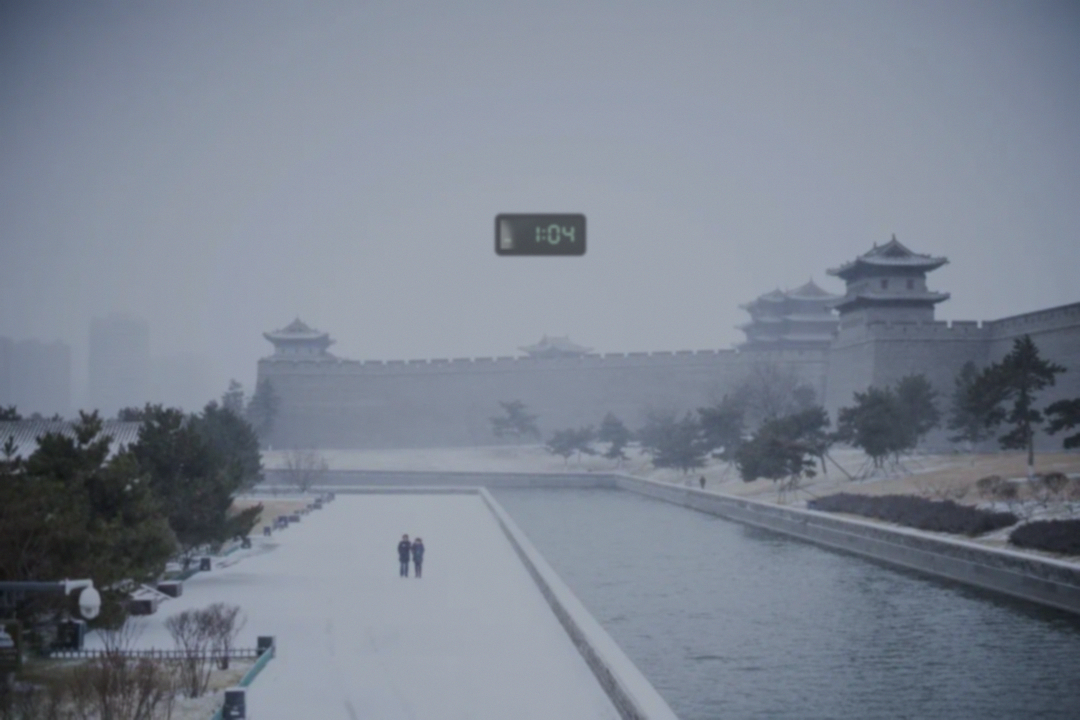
1:04
